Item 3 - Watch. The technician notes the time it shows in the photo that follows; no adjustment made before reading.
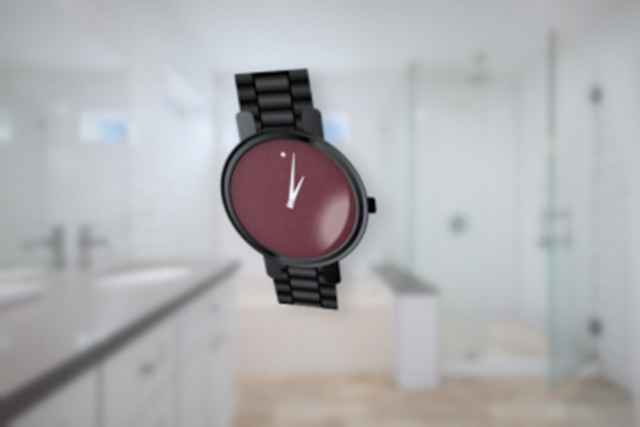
1:02
